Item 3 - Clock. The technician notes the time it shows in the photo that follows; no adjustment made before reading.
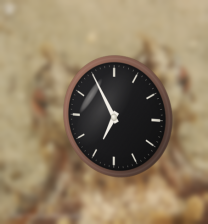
6:55
